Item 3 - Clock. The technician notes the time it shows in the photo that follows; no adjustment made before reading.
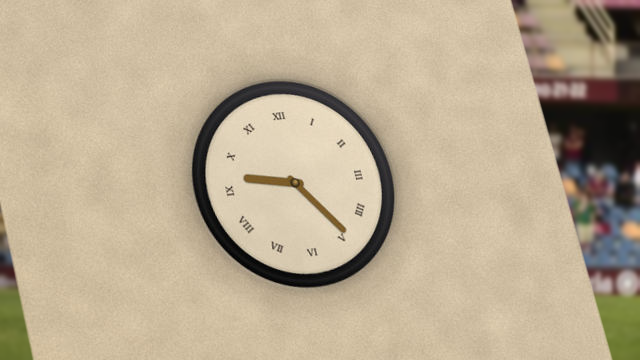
9:24
